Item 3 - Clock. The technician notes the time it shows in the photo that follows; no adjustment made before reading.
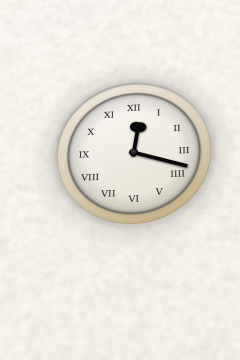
12:18
